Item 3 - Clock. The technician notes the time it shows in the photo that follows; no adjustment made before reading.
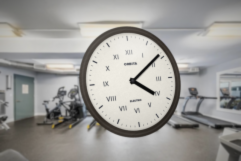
4:09
